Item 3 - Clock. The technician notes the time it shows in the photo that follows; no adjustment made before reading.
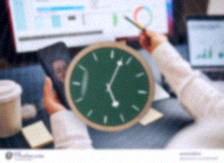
5:03
